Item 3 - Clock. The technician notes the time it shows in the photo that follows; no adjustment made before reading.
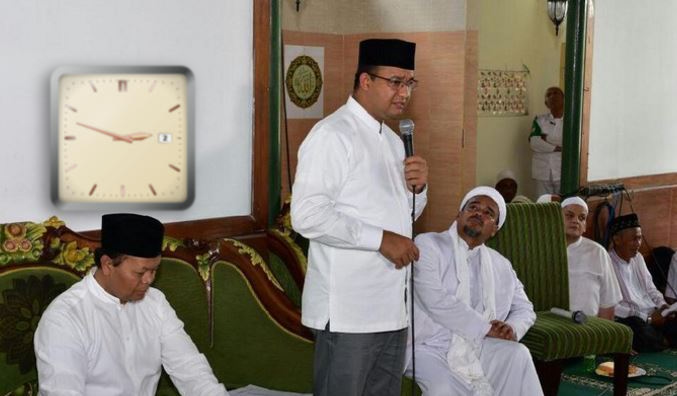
2:48
